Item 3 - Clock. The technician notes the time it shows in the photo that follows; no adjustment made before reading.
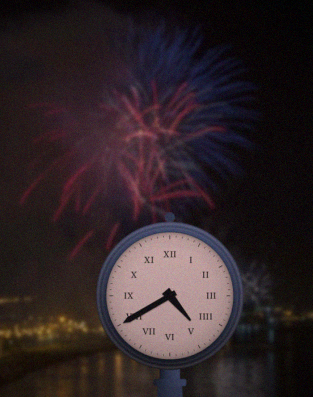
4:40
